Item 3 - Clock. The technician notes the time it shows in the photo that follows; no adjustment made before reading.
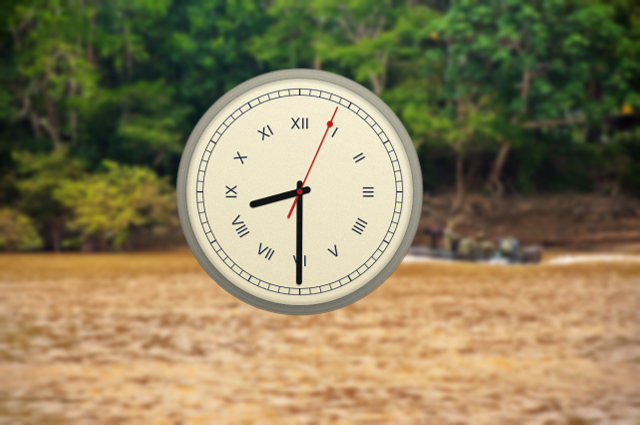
8:30:04
